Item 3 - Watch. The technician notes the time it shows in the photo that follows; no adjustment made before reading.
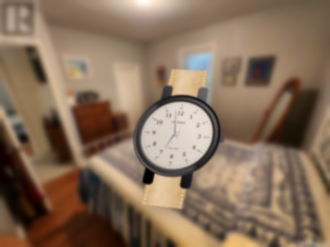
6:58
